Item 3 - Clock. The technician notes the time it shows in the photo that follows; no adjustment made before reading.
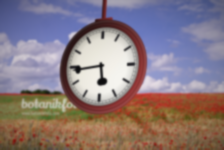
5:44
